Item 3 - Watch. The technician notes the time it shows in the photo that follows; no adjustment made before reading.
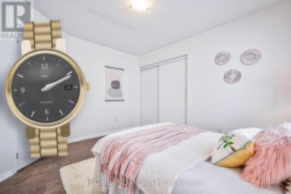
2:11
